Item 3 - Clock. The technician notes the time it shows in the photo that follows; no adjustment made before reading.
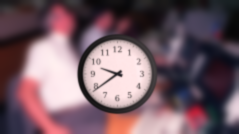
9:39
